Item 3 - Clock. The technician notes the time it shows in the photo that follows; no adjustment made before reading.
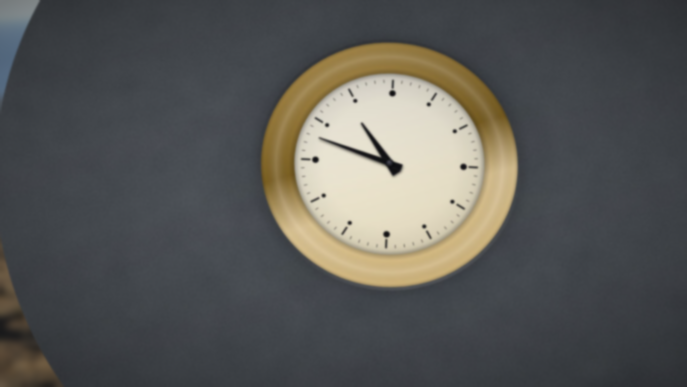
10:48
